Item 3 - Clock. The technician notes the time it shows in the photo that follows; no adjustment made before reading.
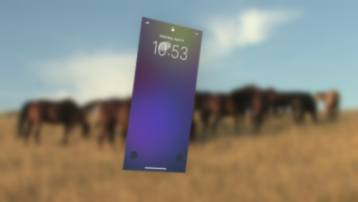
10:53
